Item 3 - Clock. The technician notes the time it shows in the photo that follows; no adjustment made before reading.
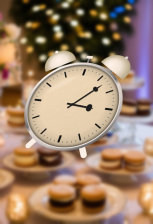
3:07
